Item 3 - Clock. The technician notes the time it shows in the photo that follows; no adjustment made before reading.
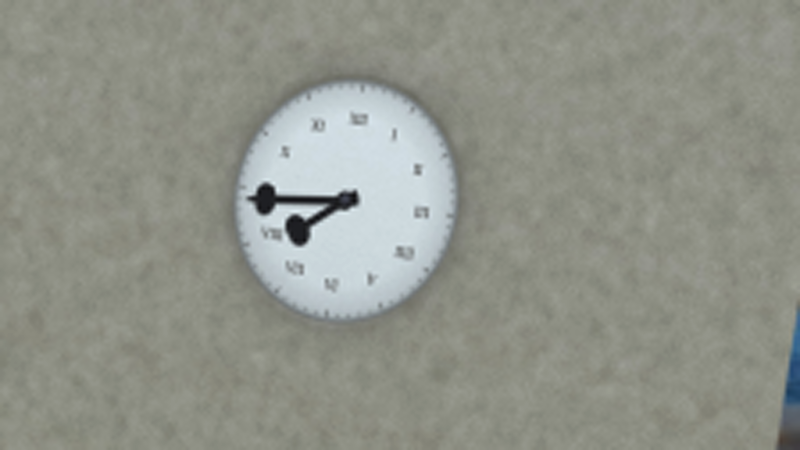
7:44
